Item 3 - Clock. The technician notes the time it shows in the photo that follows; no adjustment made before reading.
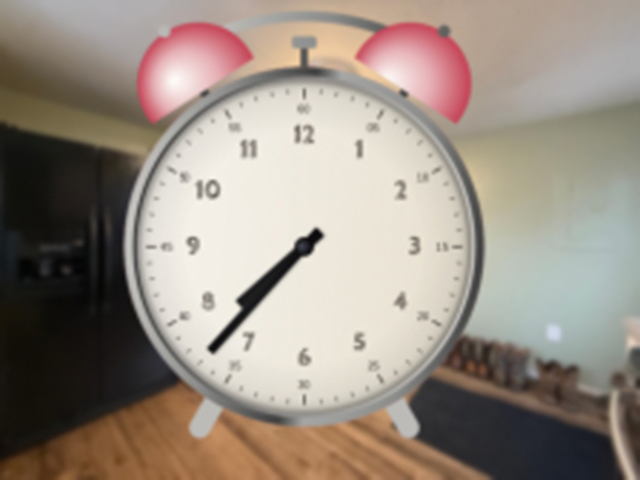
7:37
